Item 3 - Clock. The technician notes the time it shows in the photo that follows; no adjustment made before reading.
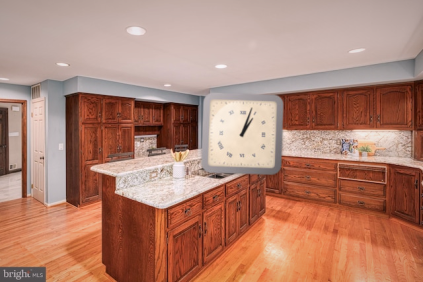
1:03
